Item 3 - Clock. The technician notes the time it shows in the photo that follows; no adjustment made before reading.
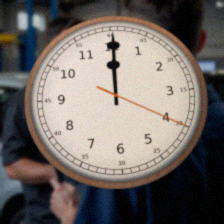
12:00:20
